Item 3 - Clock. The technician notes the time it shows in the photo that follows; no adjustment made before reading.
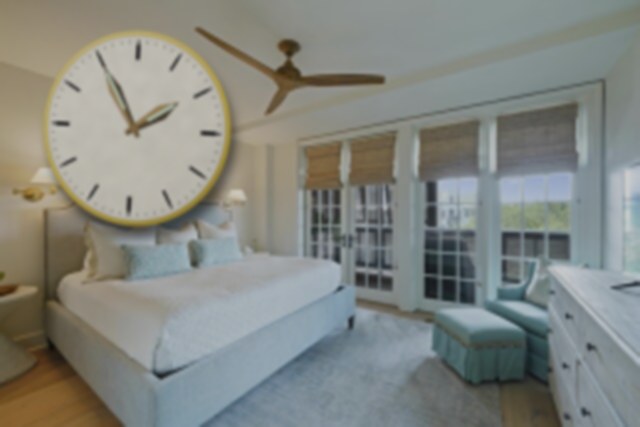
1:55
